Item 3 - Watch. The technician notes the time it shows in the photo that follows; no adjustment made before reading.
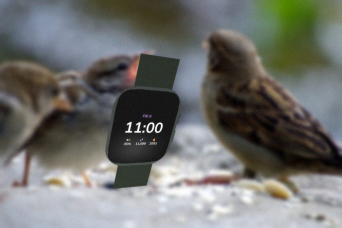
11:00
